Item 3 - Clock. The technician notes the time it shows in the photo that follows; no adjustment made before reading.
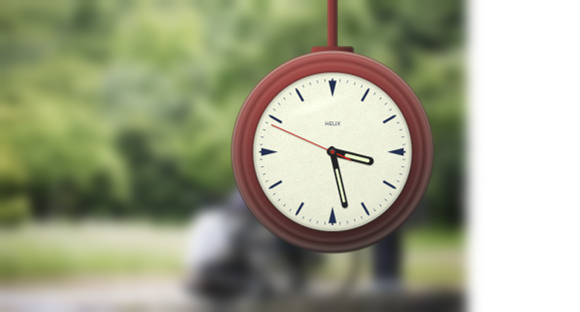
3:27:49
